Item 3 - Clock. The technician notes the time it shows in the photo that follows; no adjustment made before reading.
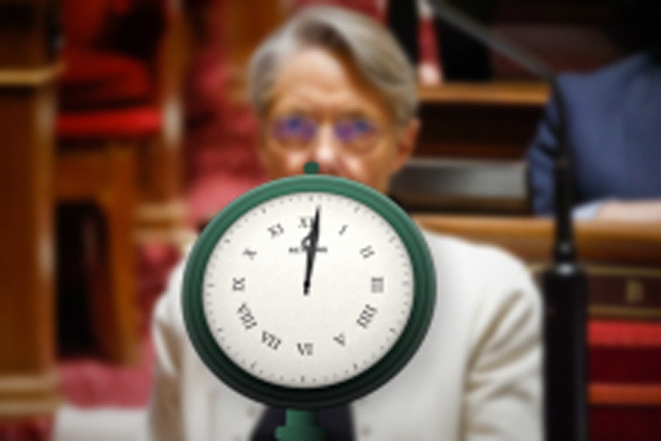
12:01
